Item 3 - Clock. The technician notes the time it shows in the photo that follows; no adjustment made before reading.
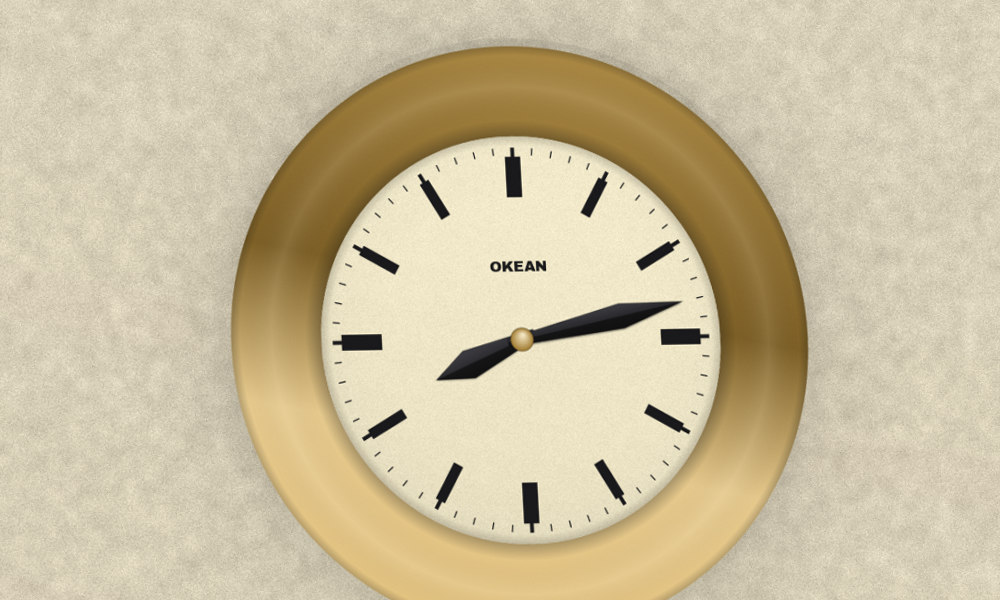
8:13
